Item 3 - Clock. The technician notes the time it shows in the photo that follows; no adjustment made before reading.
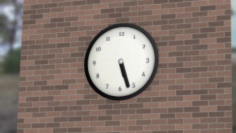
5:27
